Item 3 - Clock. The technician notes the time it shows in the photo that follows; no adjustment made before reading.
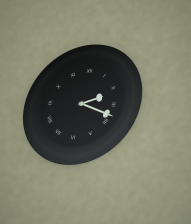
2:18
